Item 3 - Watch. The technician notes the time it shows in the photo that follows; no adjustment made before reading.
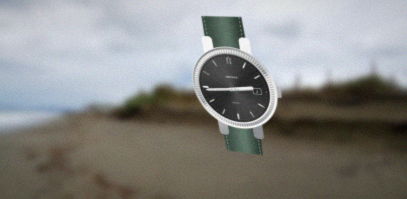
2:44
